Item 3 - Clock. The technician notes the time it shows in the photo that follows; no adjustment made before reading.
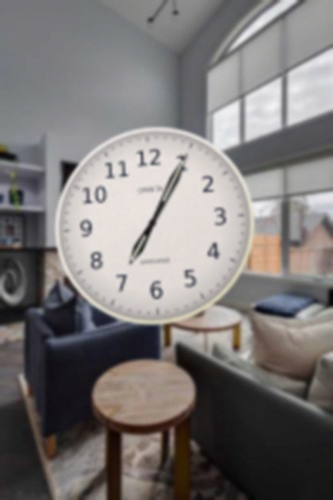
7:05
